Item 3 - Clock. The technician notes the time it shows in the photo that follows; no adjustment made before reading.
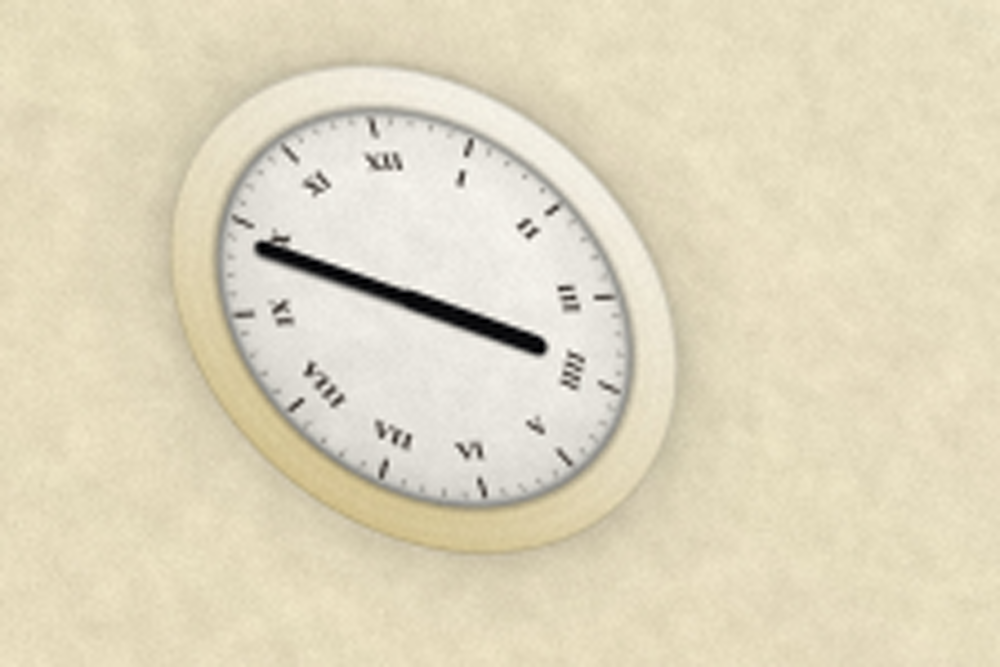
3:49
